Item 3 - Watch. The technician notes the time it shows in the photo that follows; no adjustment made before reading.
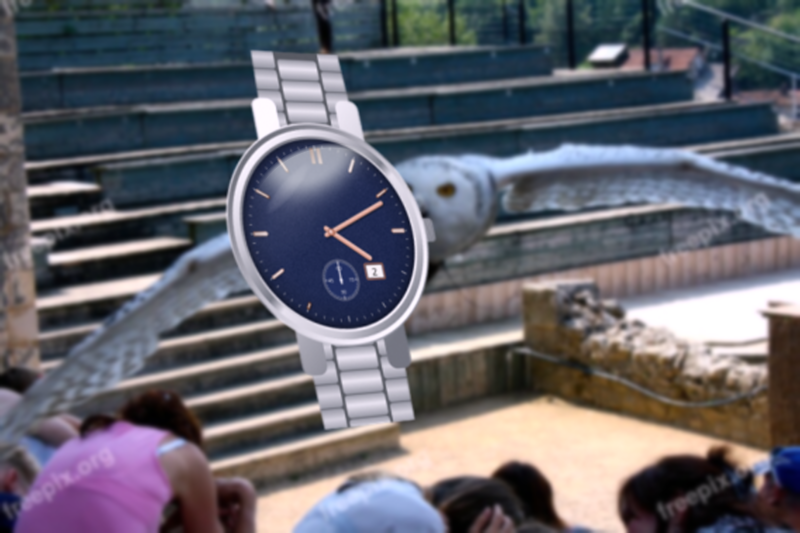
4:11
